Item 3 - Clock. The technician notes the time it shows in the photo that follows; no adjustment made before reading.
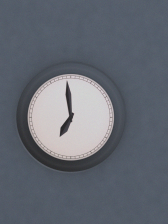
6:59
